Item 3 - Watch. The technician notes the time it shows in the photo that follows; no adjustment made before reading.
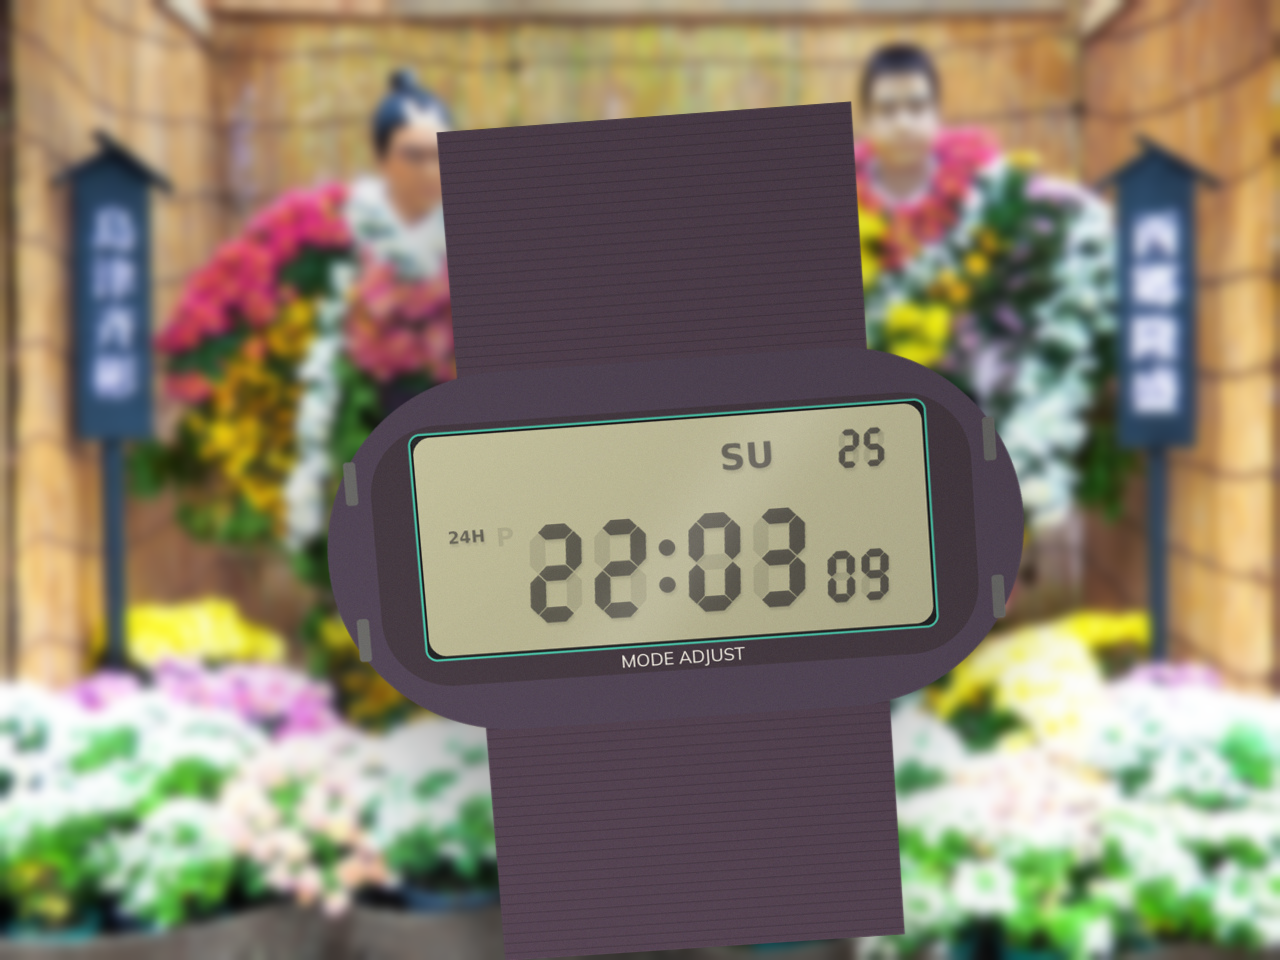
22:03:09
